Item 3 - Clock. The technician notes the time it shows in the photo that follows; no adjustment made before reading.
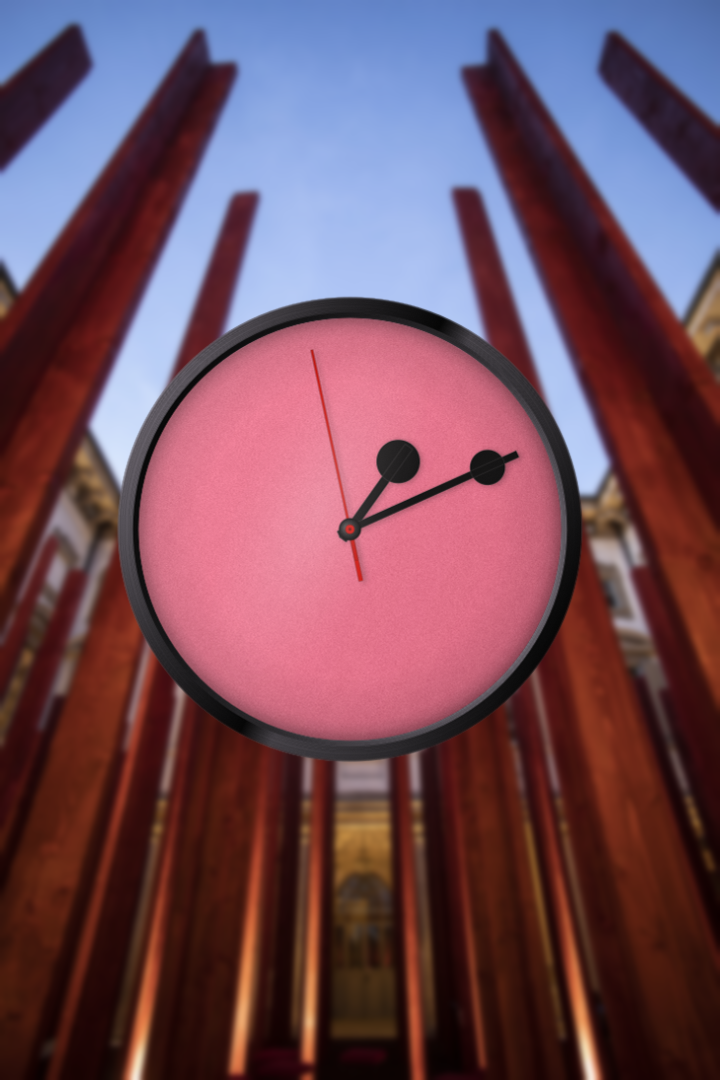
1:10:58
